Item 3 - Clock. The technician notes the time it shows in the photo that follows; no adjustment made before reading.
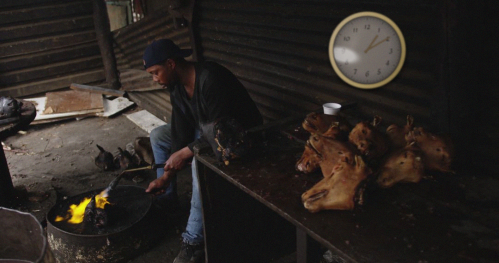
1:10
